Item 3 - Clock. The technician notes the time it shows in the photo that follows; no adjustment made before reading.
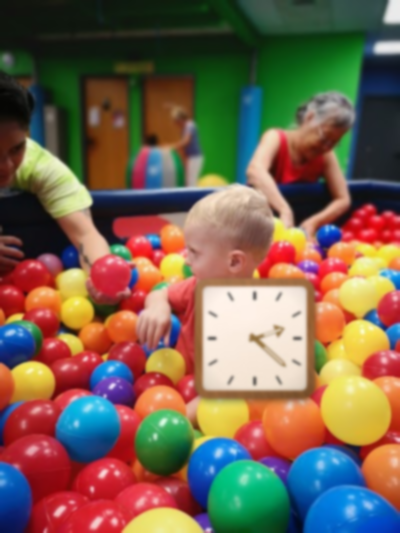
2:22
